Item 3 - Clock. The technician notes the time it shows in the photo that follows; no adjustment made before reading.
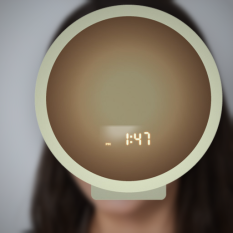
1:47
